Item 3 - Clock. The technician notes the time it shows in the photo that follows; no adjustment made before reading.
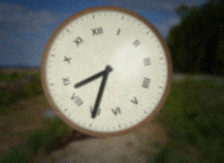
8:35
